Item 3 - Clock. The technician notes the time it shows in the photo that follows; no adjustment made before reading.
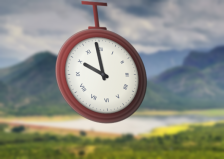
9:59
